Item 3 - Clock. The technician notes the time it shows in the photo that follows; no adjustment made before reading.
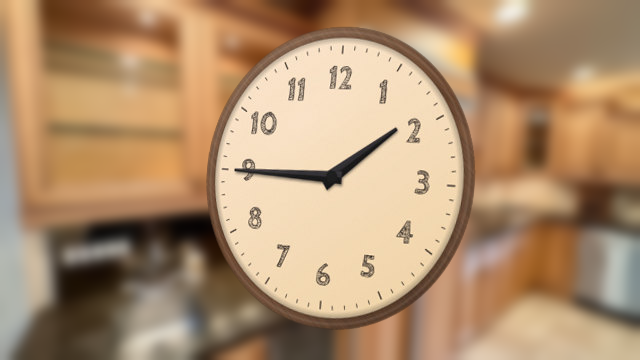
1:45
